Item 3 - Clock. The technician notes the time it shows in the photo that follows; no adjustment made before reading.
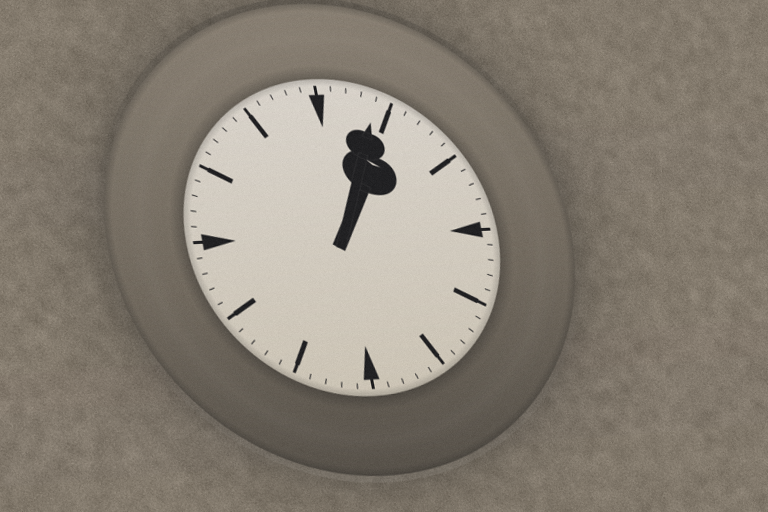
1:04
